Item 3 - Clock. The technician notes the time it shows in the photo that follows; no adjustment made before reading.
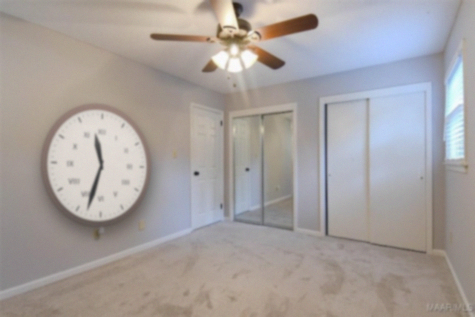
11:33
